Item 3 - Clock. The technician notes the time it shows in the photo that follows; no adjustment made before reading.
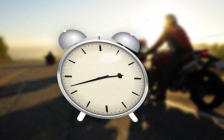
2:42
